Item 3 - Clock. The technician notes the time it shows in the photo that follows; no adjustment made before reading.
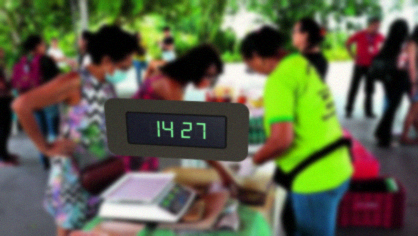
14:27
